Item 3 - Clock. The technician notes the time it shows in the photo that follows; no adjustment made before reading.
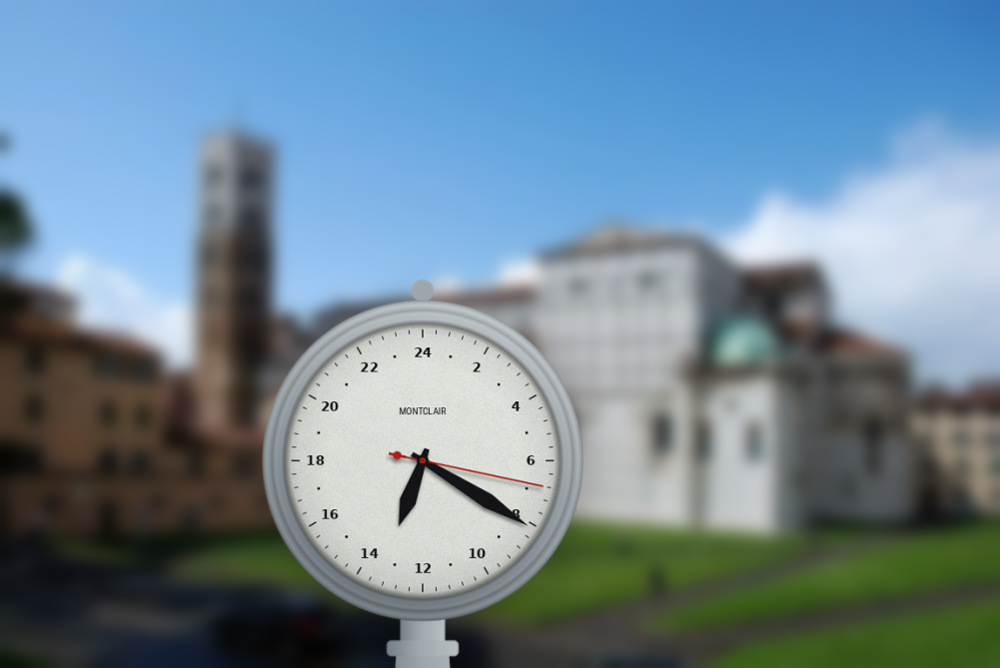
13:20:17
